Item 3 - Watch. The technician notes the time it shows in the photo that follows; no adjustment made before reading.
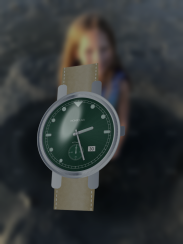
2:27
